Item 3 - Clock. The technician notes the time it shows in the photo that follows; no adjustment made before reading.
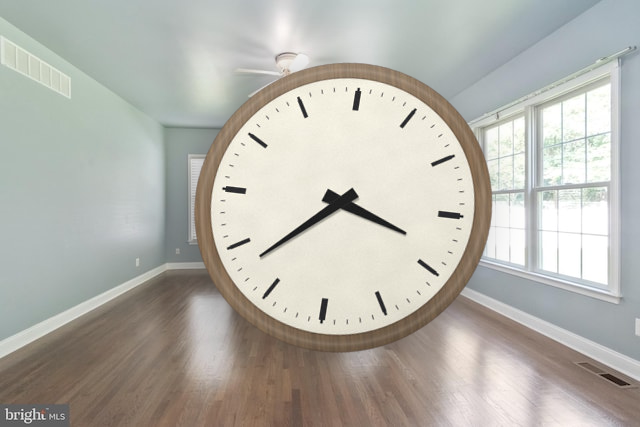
3:38
